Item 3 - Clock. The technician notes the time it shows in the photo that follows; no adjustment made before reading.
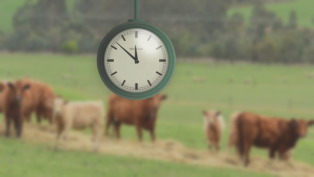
11:52
